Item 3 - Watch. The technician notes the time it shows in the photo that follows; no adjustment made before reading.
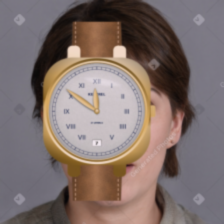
11:51
